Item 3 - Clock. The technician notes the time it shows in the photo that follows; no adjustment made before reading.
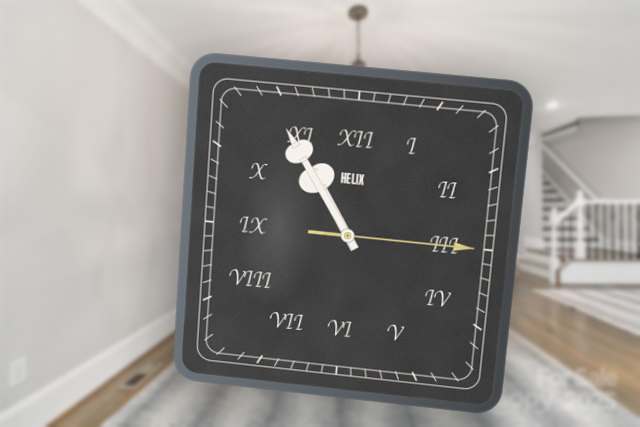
10:54:15
